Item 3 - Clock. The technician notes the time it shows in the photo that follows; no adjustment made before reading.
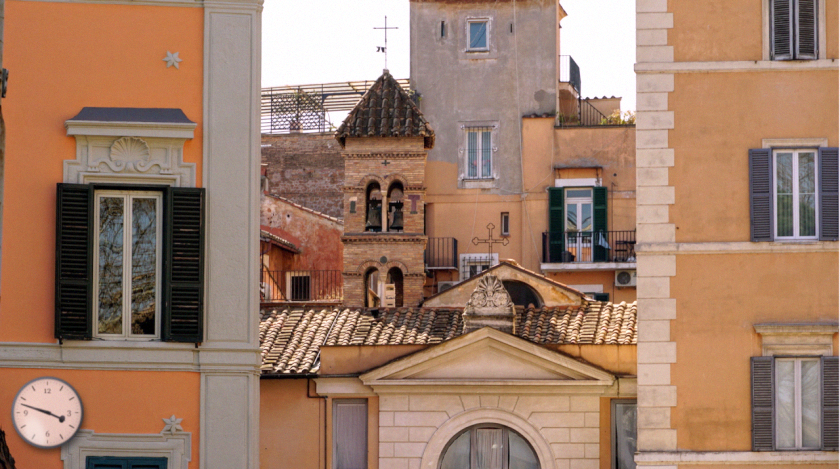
3:48
